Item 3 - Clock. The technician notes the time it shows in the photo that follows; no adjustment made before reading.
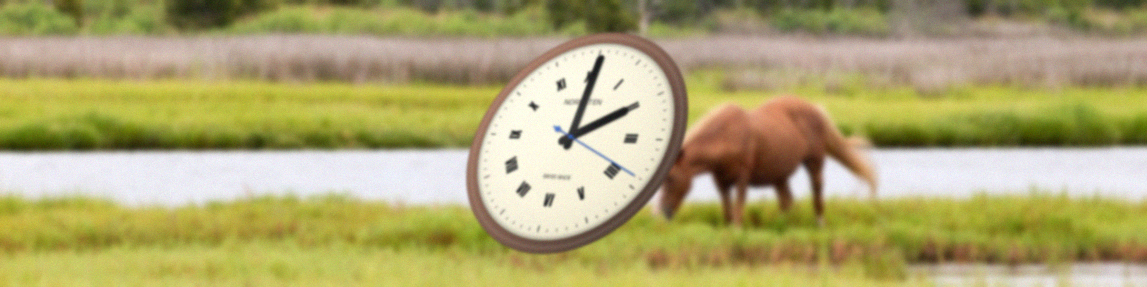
2:00:19
